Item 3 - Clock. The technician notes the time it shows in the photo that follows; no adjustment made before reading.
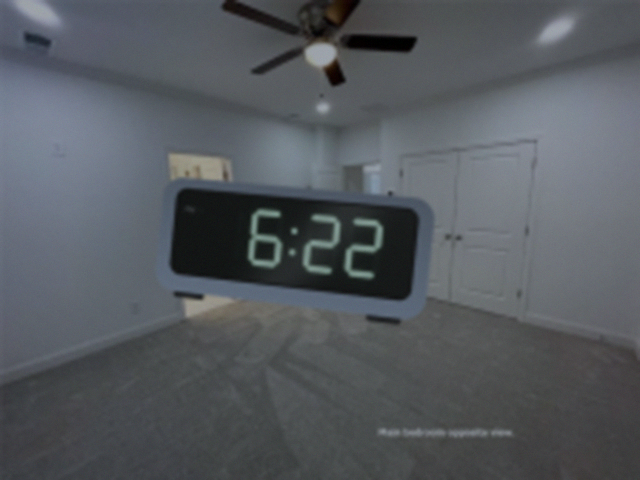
6:22
